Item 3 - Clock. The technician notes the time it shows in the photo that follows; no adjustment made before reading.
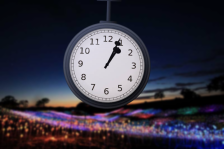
1:04
